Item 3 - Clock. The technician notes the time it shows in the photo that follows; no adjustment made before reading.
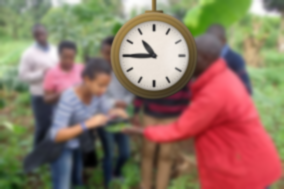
10:45
